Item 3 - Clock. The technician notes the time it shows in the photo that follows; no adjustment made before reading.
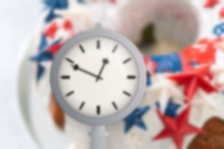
12:49
